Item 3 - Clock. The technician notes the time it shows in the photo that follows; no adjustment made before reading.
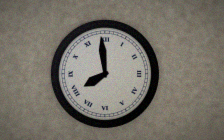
7:59
